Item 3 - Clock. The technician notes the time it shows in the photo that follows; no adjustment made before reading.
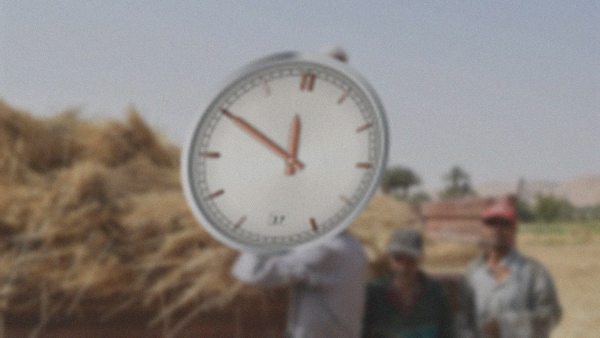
11:50
